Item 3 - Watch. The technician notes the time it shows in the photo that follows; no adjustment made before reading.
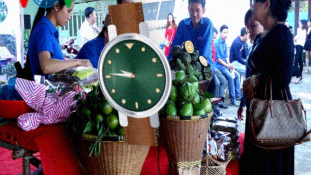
9:46
